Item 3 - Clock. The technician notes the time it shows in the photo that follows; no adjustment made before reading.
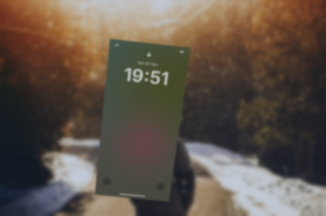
19:51
